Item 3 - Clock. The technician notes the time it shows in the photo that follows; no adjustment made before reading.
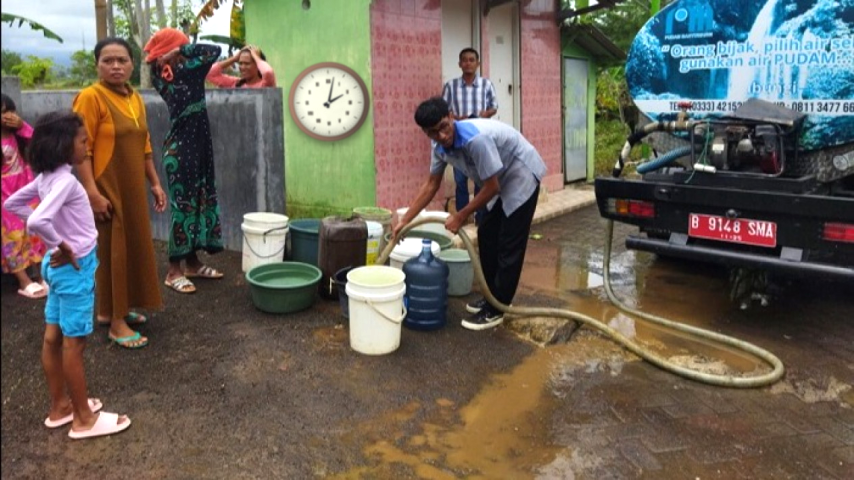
2:02
